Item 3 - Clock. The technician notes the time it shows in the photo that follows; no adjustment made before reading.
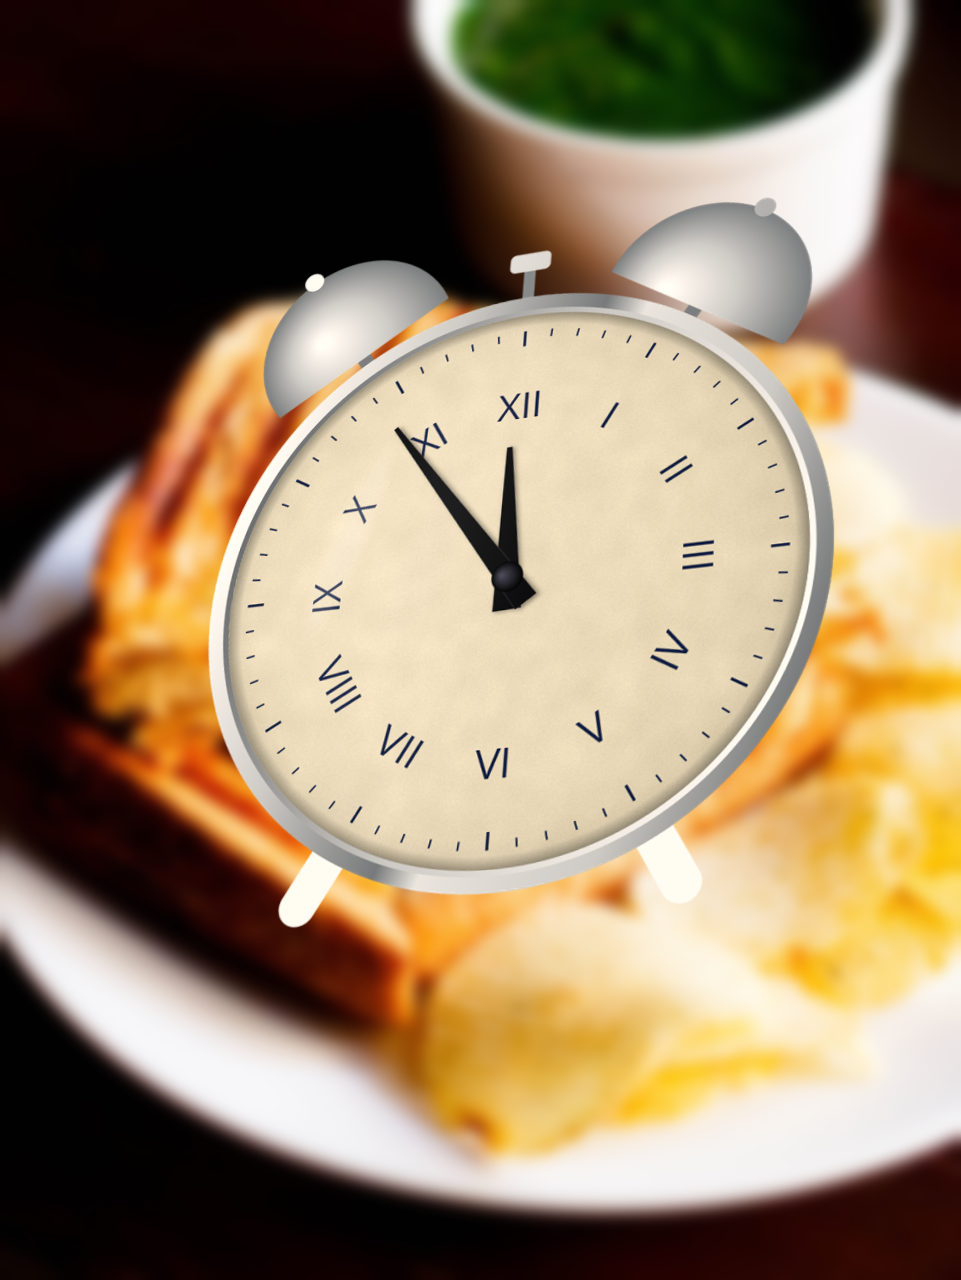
11:54
